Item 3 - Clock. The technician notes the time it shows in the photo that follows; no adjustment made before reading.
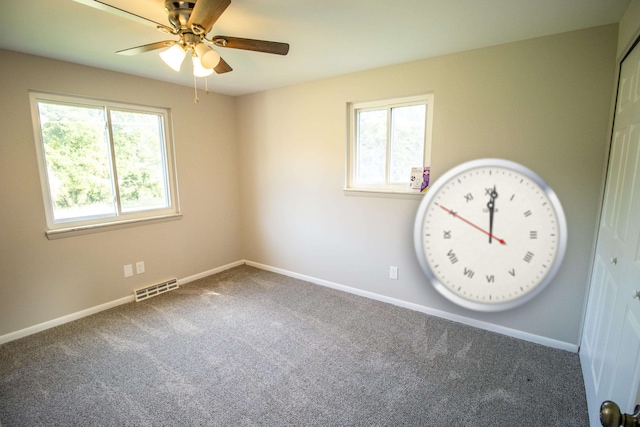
12:00:50
